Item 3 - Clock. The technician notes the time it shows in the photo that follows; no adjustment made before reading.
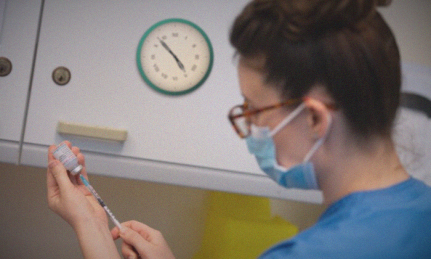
4:53
